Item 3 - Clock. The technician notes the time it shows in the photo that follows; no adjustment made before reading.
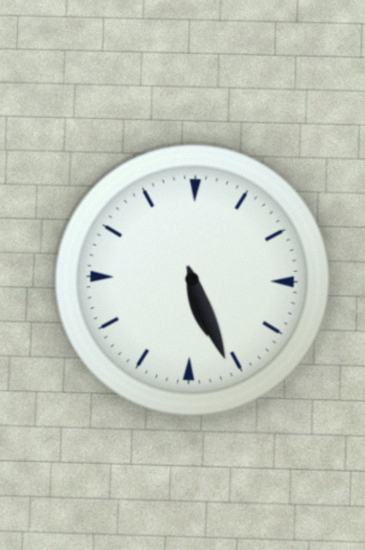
5:26
